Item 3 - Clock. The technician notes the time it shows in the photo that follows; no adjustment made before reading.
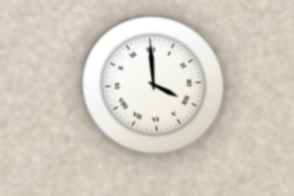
4:00
